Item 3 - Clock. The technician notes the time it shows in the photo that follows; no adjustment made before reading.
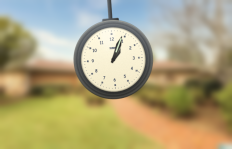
1:04
